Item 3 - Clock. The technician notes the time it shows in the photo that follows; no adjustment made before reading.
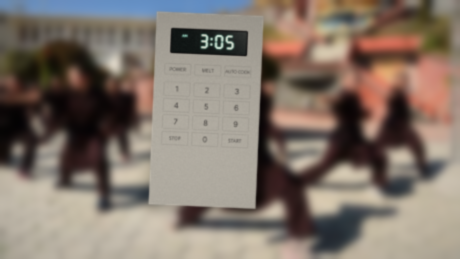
3:05
